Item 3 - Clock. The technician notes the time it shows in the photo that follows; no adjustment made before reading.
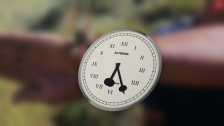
6:25
